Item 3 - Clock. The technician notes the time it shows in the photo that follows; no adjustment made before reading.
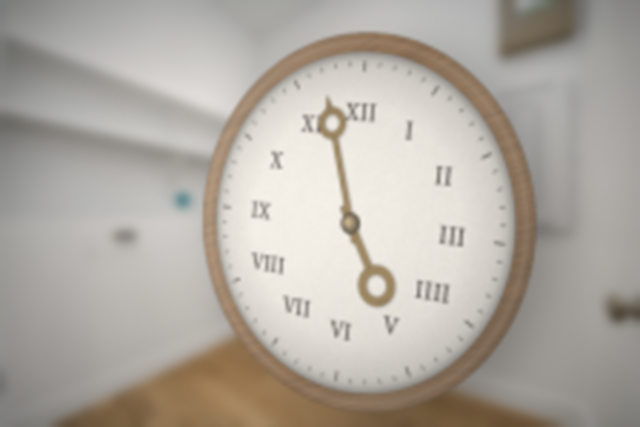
4:57
